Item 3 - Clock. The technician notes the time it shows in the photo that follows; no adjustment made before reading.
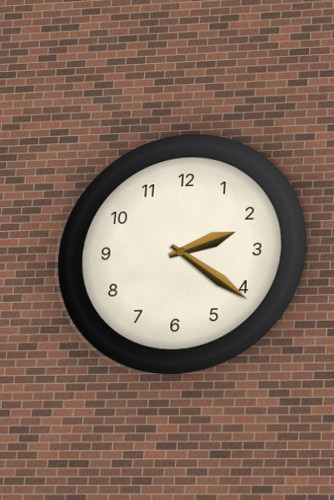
2:21
